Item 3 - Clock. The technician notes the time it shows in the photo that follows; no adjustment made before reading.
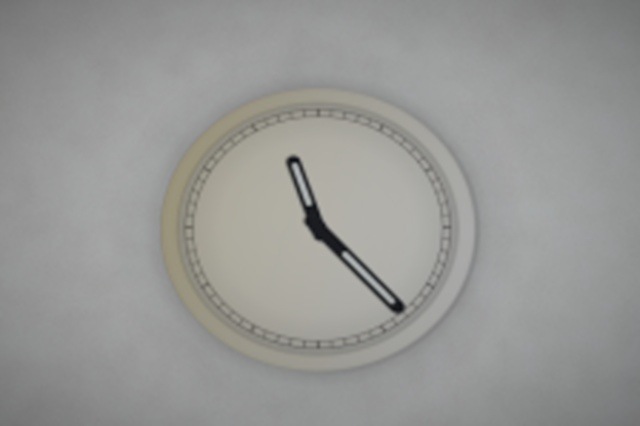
11:23
